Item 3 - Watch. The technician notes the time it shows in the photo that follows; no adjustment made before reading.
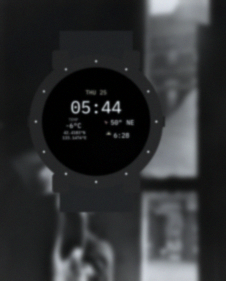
5:44
